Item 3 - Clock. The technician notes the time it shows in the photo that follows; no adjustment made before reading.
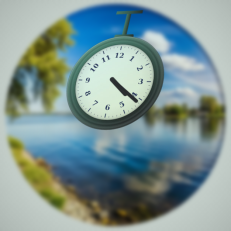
4:21
